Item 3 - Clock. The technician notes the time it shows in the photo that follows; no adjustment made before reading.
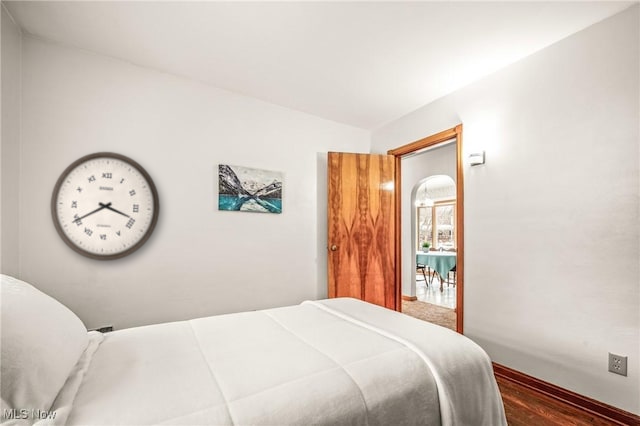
3:40
